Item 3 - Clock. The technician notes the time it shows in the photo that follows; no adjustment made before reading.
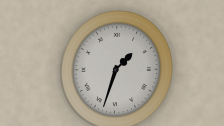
1:33
